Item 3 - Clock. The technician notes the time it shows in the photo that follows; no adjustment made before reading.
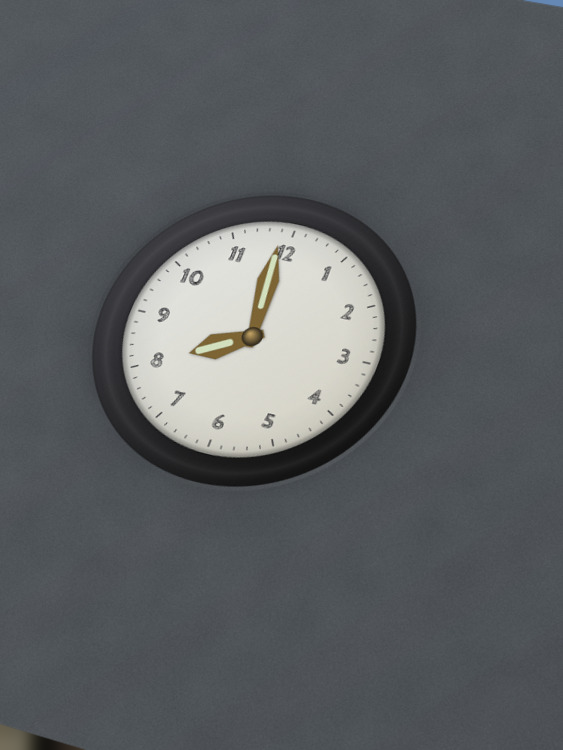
7:59
